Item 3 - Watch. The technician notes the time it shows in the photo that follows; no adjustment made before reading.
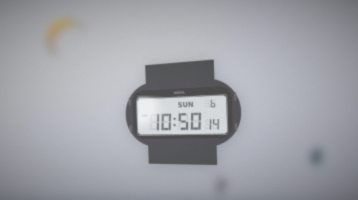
10:50:14
